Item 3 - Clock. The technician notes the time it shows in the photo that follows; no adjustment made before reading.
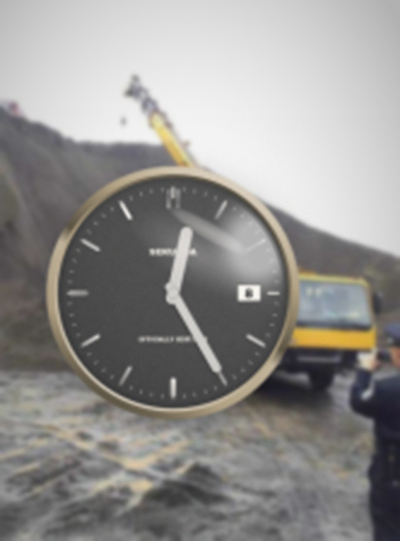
12:25
